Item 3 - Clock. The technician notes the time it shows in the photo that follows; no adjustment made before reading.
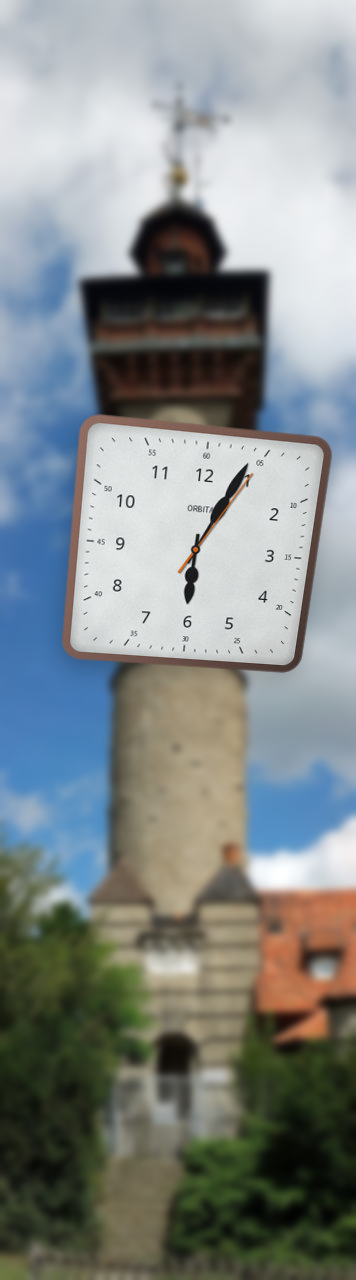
6:04:05
